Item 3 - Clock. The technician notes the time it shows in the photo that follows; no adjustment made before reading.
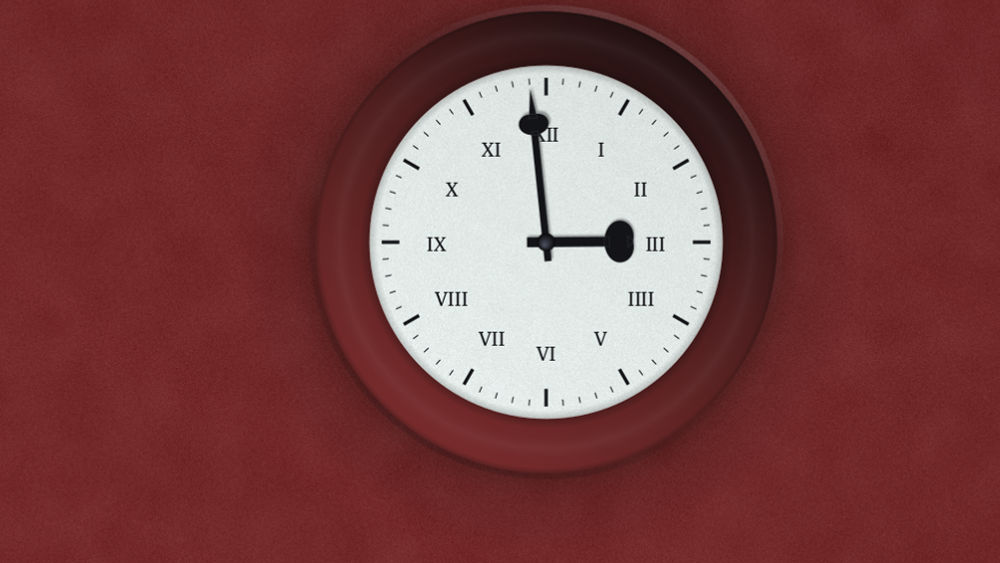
2:59
